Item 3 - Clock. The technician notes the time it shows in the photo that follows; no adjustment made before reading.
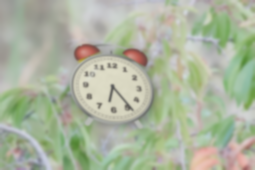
6:24
